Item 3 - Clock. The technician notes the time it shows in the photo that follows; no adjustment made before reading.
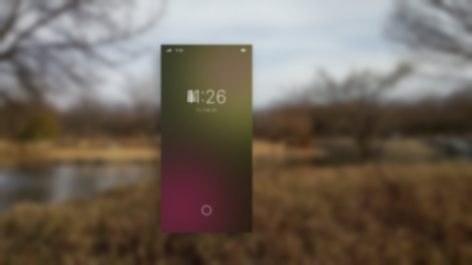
11:26
